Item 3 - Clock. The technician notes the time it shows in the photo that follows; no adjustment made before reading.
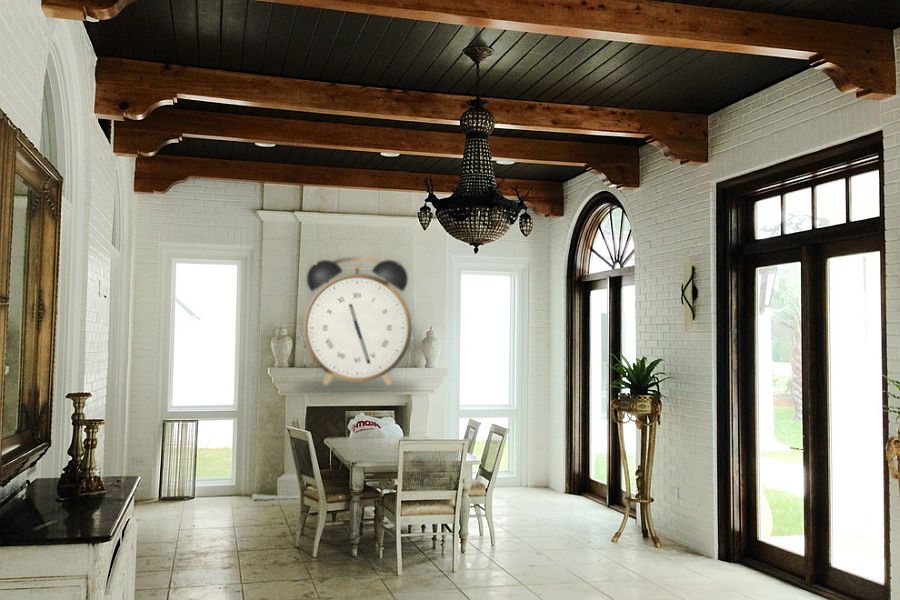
11:27
